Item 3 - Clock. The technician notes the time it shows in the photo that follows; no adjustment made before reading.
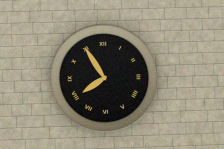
7:55
